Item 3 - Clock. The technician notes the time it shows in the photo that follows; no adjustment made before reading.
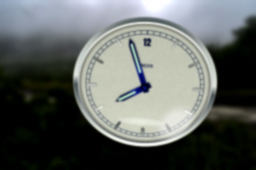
7:57
